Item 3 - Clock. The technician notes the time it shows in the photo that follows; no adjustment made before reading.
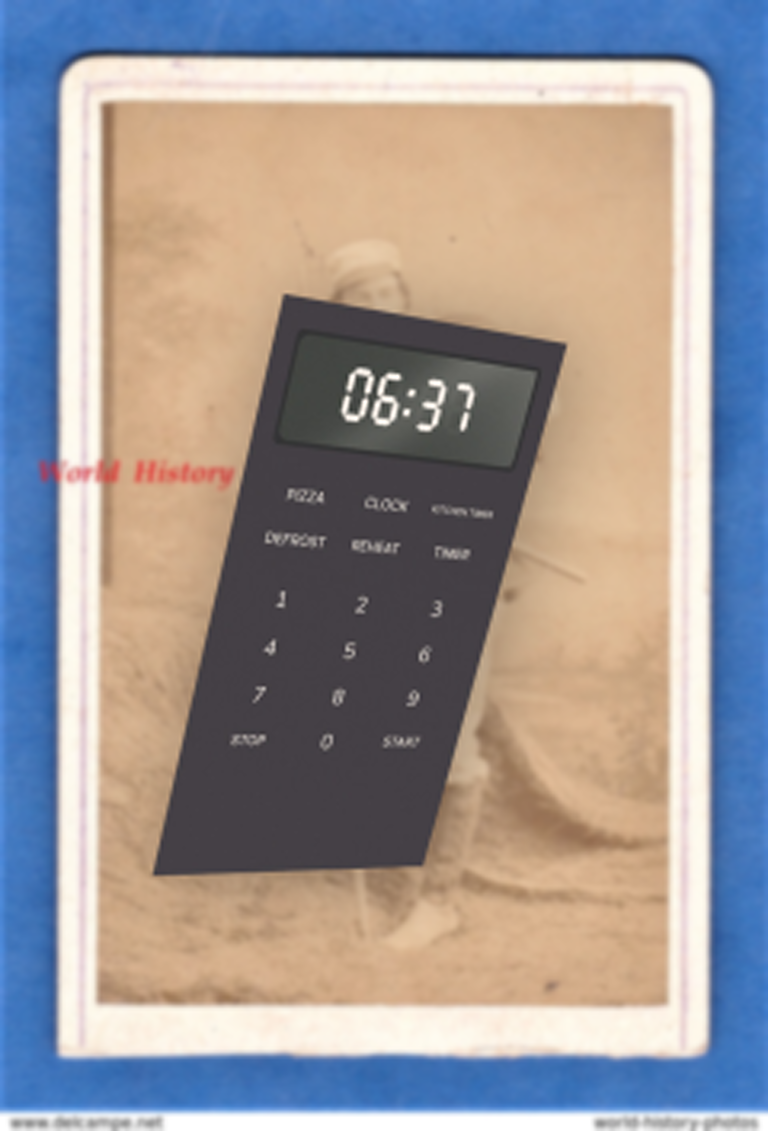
6:37
